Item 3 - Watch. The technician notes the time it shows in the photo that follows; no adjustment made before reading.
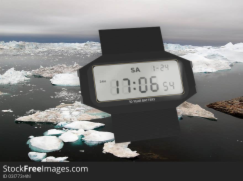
17:06:54
